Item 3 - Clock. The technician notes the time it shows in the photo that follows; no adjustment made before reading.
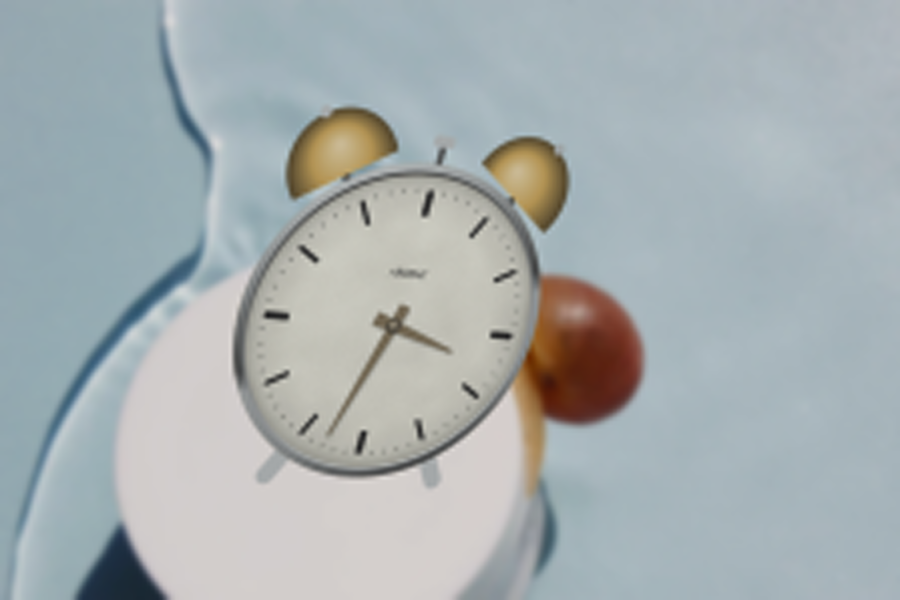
3:33
